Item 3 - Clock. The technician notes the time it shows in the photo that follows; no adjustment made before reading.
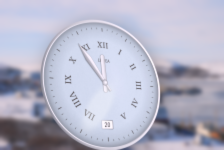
11:54
